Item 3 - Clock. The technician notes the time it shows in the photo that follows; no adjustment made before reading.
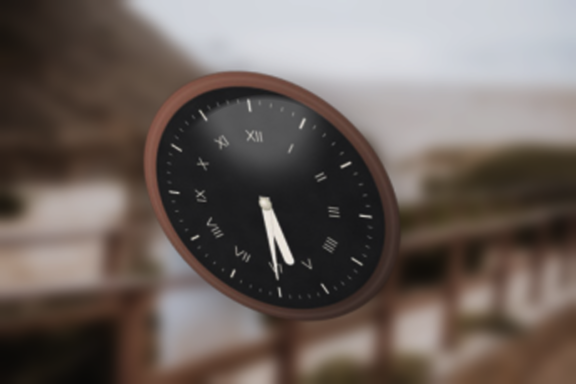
5:30
